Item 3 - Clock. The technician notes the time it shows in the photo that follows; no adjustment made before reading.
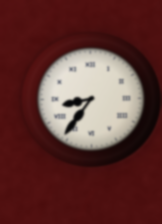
8:36
